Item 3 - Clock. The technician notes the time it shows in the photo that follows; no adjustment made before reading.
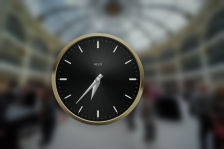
6:37
